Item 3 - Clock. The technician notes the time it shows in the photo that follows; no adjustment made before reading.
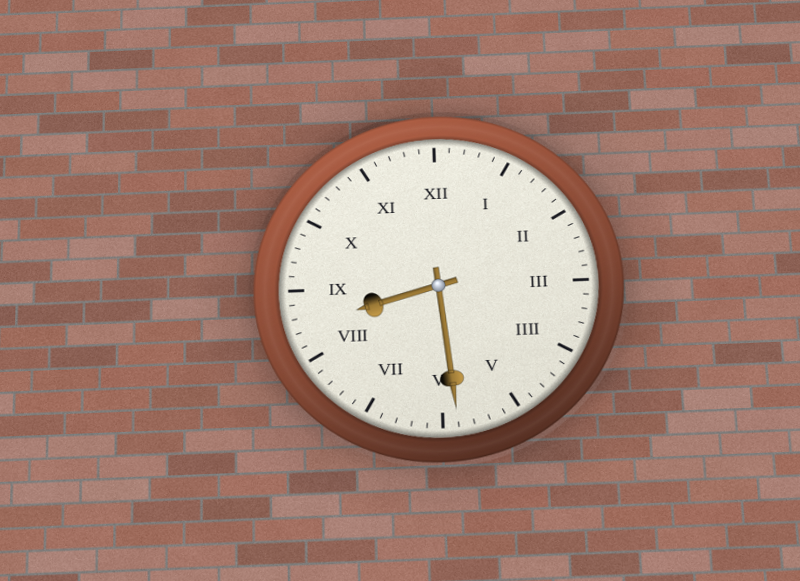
8:29
